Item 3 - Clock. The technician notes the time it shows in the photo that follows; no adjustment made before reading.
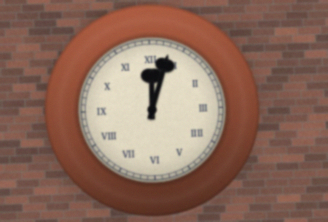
12:03
